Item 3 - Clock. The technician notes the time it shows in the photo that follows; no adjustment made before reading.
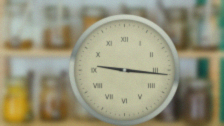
9:16
